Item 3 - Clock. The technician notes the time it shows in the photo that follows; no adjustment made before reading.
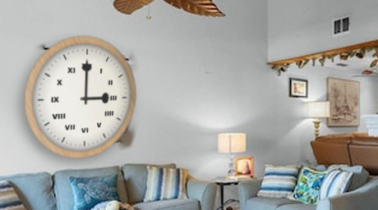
3:00
